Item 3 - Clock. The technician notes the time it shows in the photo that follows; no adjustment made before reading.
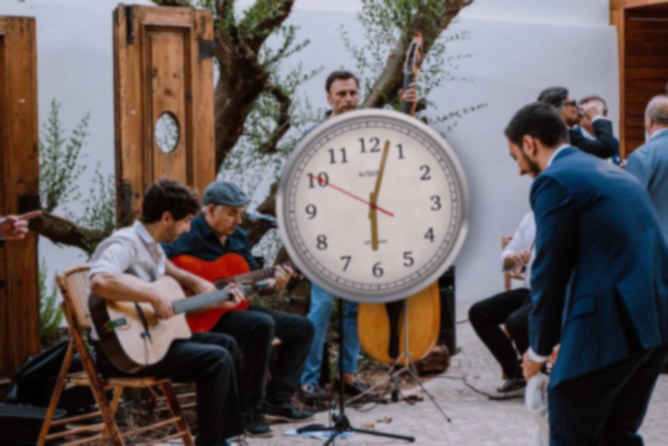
6:02:50
